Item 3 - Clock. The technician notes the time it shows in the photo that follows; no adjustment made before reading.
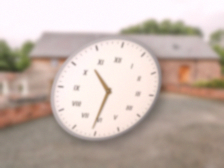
10:31
